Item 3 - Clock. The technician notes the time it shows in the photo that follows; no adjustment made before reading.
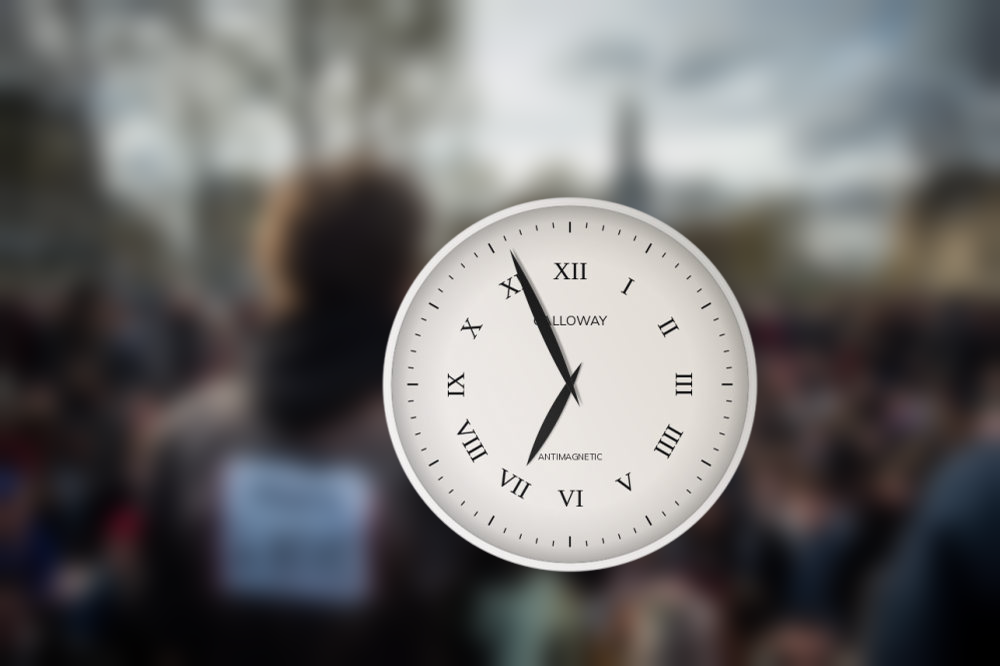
6:56
